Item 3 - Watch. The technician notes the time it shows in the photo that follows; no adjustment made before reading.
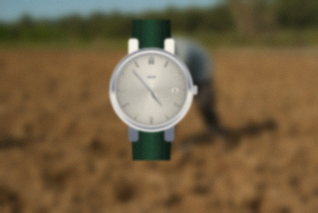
4:53
